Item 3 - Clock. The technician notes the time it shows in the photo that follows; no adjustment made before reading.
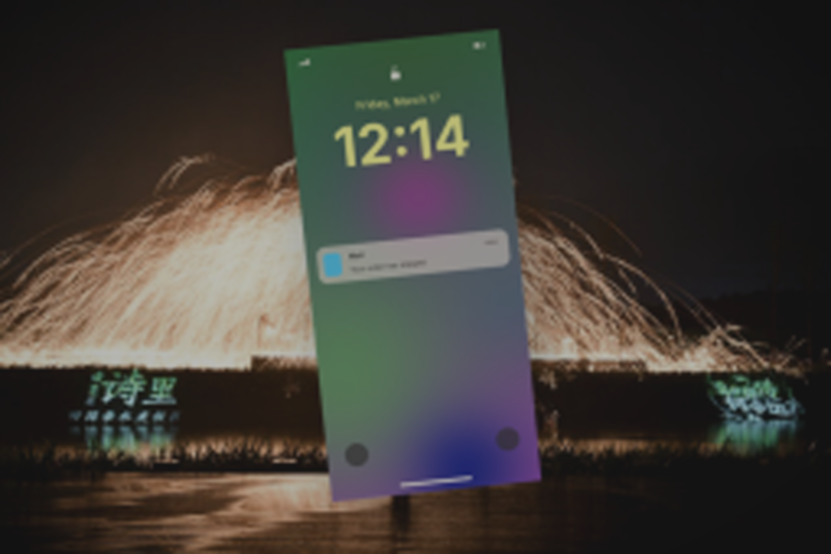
12:14
